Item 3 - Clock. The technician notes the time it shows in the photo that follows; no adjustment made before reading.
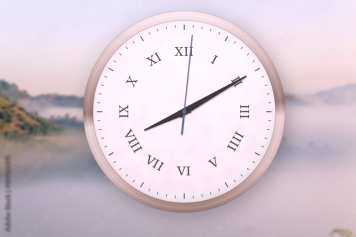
8:10:01
